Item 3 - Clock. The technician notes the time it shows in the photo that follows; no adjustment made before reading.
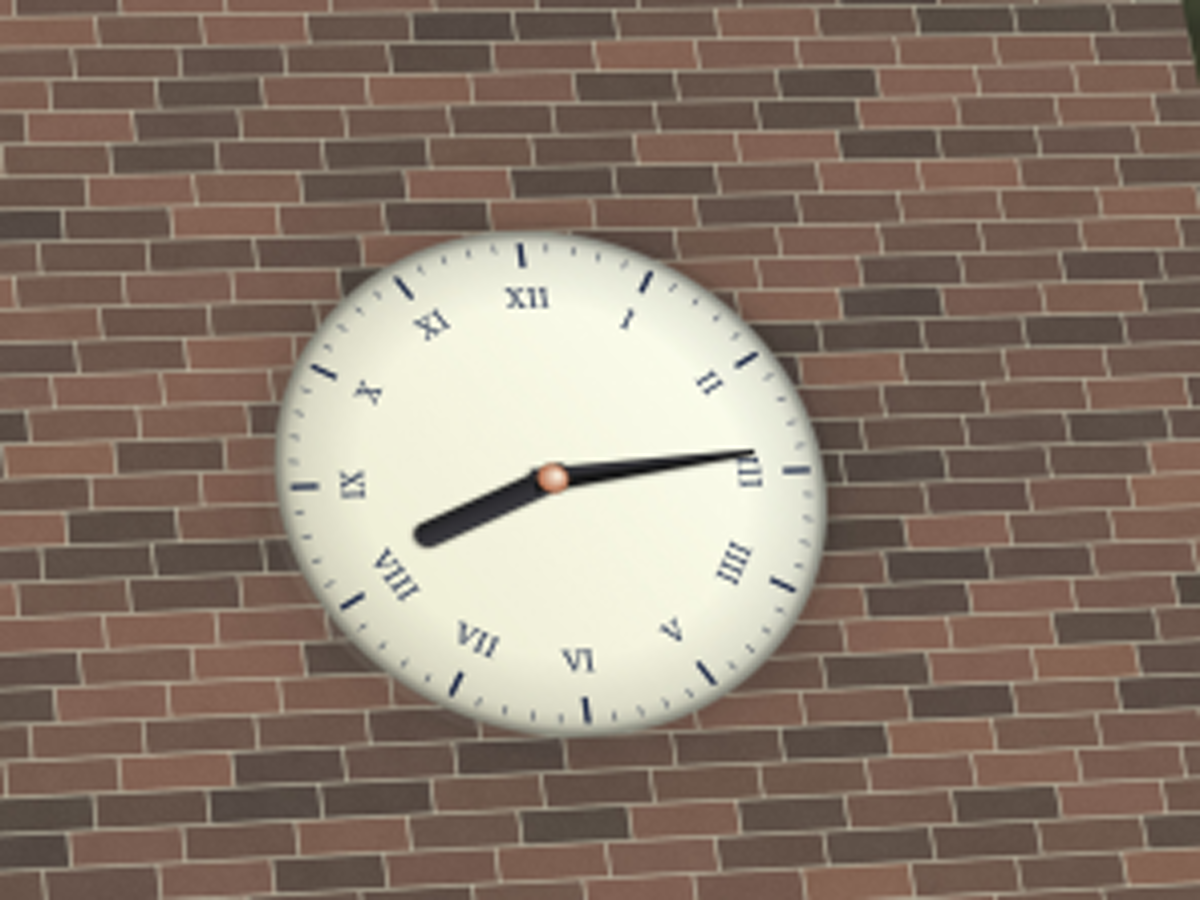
8:14
